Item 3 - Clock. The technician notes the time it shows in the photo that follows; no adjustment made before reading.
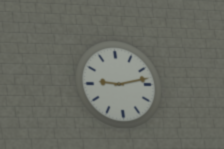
9:13
